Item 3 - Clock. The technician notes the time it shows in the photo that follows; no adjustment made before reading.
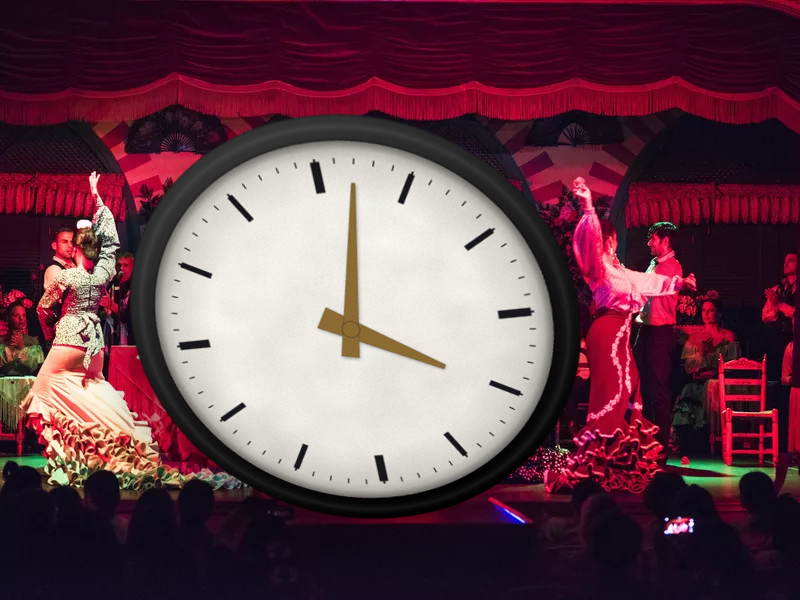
4:02
